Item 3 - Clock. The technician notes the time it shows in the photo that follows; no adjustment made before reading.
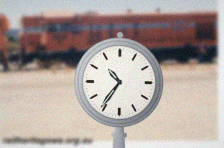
10:36
